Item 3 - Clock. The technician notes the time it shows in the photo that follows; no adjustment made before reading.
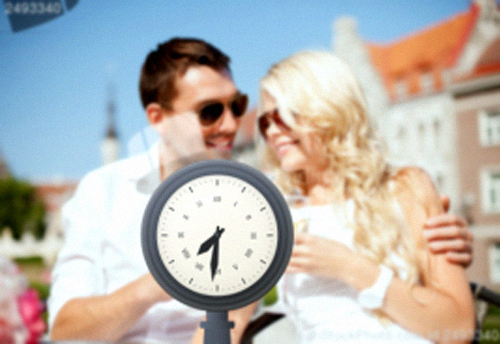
7:31
